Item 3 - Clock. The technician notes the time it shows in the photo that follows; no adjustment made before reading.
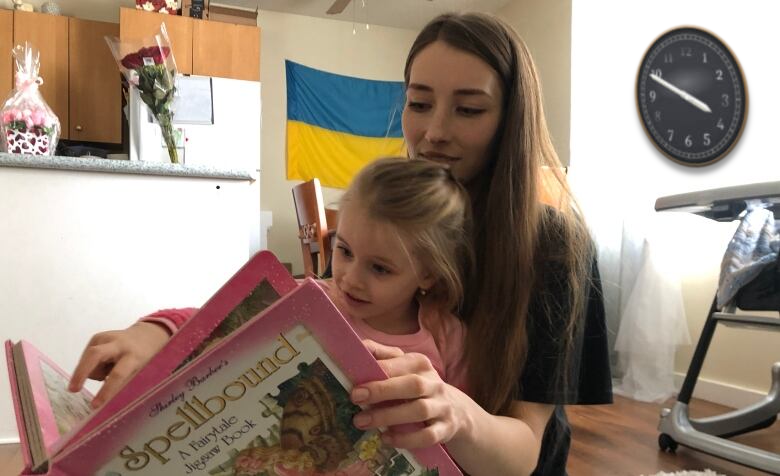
3:49
